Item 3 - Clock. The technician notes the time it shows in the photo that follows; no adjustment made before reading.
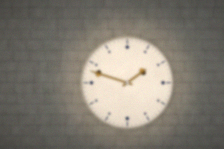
1:48
